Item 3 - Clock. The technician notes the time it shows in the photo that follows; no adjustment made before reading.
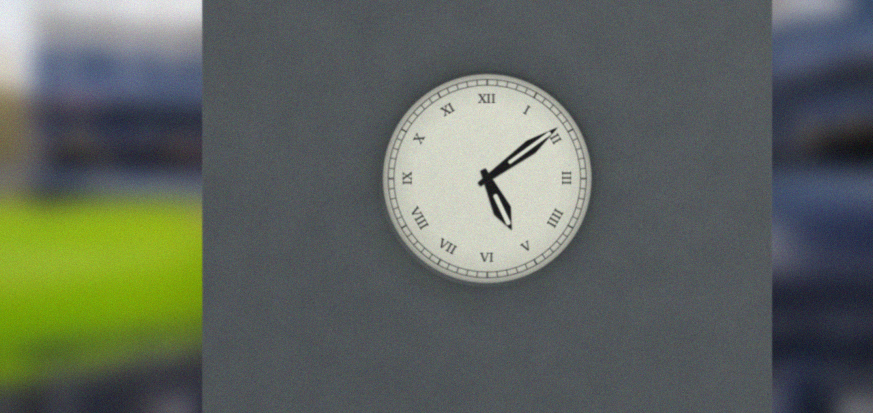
5:09
